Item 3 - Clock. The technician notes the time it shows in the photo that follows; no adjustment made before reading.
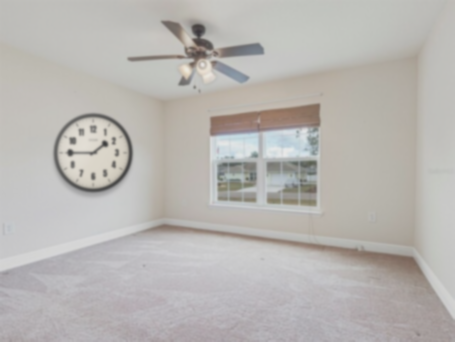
1:45
